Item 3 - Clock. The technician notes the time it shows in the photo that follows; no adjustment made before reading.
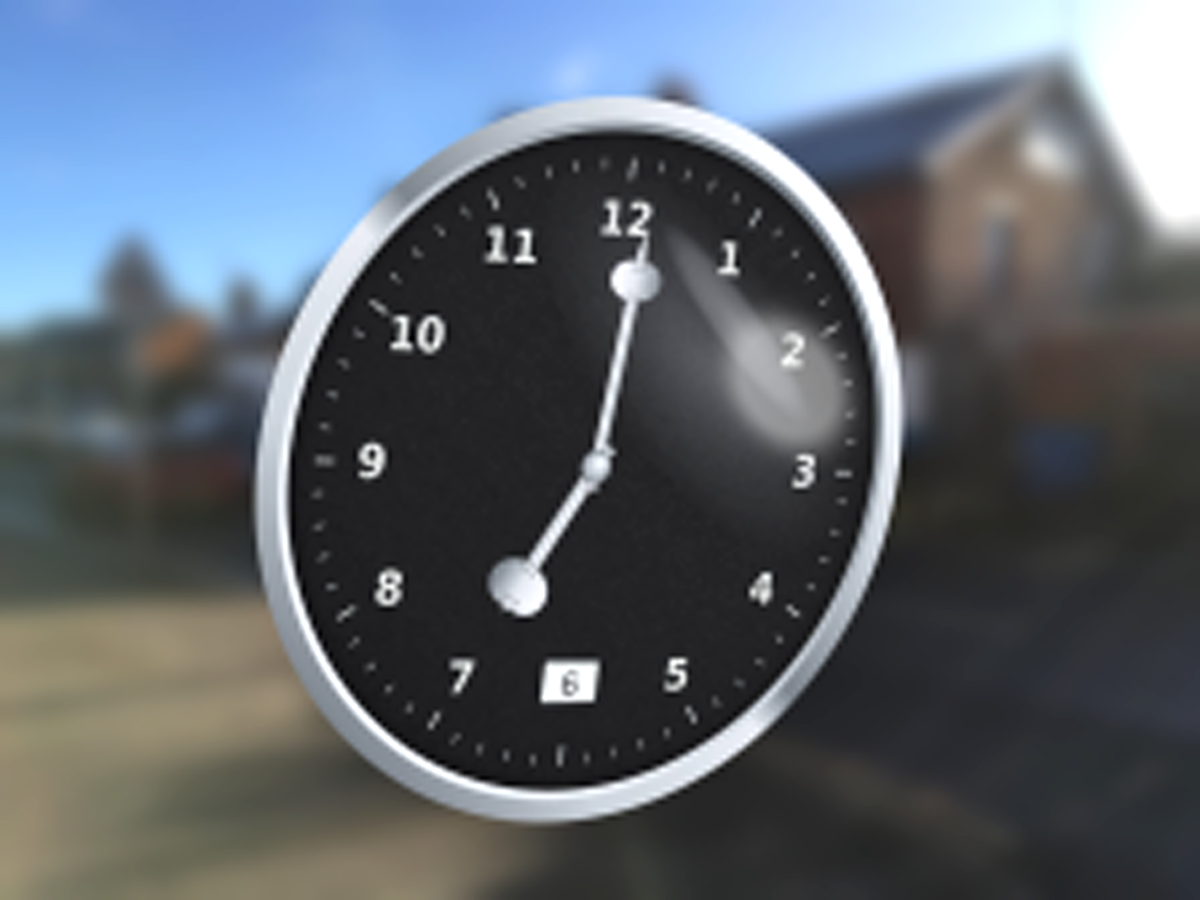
7:01
